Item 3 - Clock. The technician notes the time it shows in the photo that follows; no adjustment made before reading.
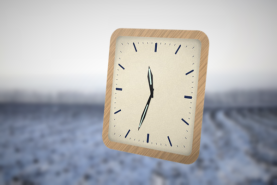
11:33
